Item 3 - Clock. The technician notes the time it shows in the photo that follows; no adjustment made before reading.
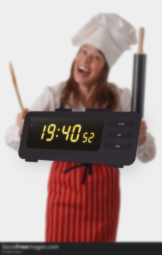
19:40:52
